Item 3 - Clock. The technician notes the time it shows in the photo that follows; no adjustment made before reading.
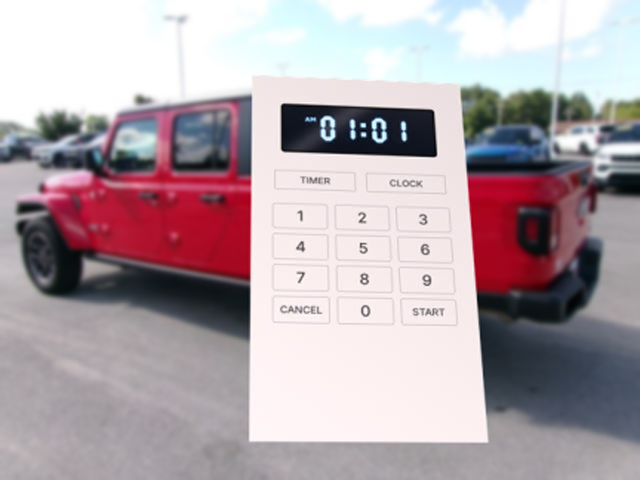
1:01
